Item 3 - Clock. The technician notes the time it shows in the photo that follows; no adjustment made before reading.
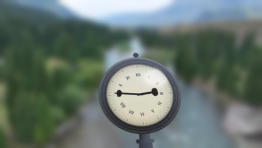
2:46
